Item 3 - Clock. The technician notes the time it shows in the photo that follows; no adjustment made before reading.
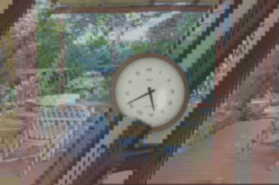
5:41
